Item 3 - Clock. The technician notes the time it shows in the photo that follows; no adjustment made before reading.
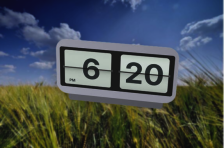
6:20
